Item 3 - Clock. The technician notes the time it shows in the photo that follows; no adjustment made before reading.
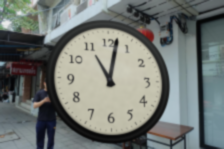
11:02
